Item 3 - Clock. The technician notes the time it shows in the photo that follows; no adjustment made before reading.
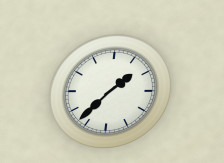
1:37
